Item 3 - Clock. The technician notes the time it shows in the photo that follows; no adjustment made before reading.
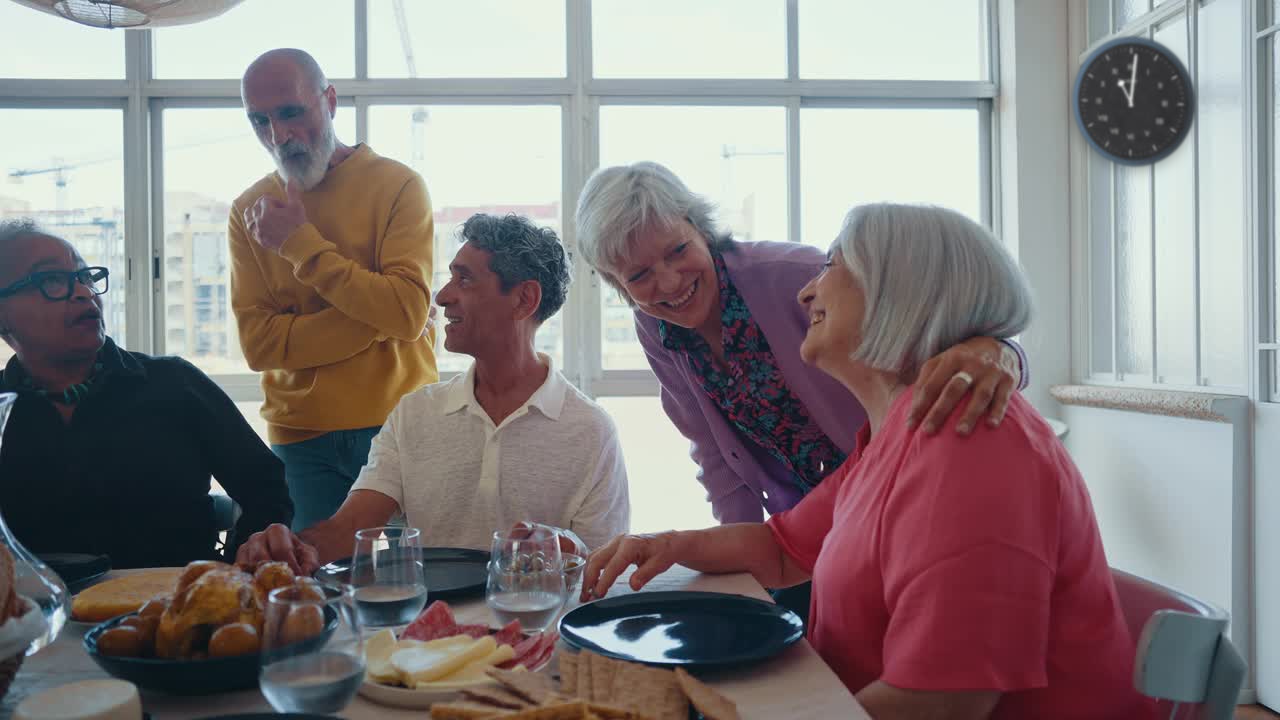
11:01
